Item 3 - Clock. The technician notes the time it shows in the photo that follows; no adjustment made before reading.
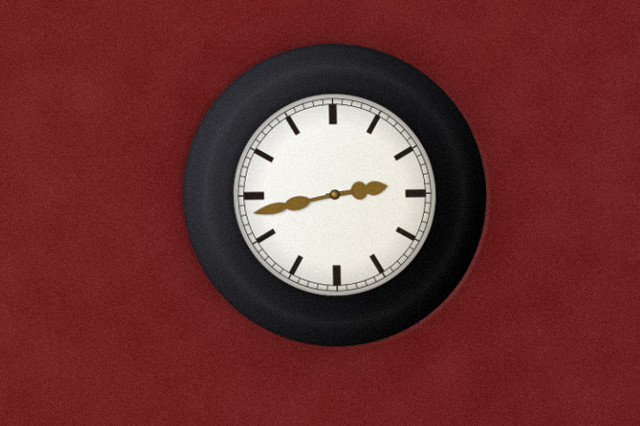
2:43
